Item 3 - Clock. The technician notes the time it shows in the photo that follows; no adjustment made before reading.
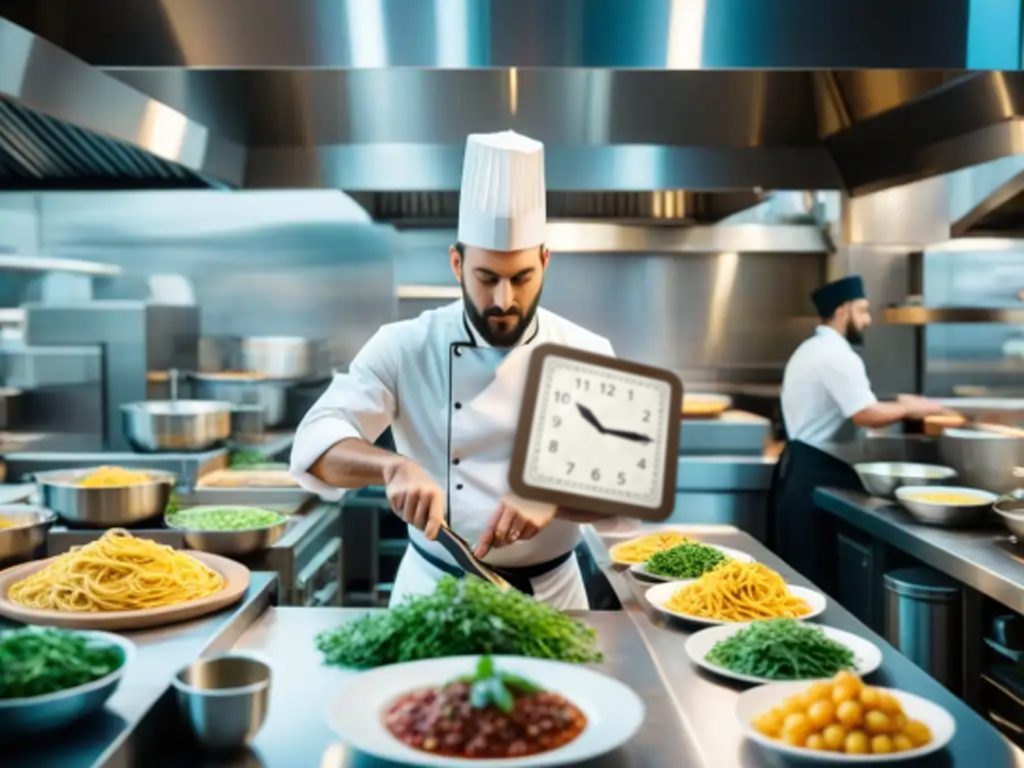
10:15
